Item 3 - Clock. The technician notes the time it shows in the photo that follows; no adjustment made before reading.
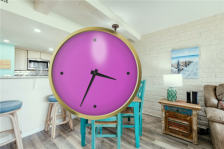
3:34
